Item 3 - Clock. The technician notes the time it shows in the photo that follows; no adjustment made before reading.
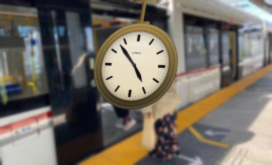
4:53
